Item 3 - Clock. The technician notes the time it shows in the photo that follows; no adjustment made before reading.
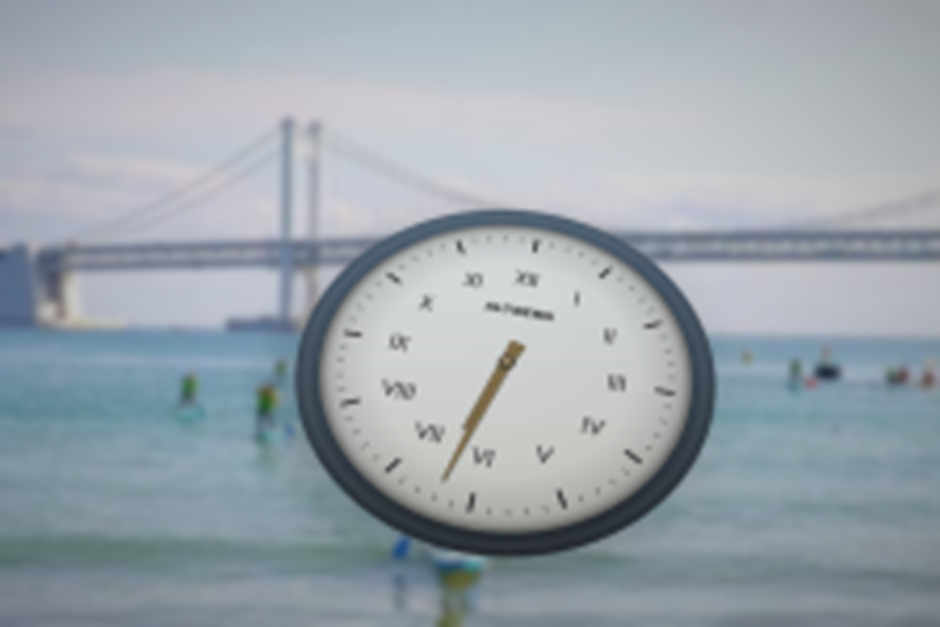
6:32
